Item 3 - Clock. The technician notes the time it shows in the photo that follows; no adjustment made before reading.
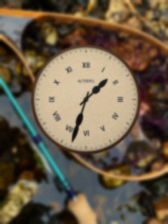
1:33
